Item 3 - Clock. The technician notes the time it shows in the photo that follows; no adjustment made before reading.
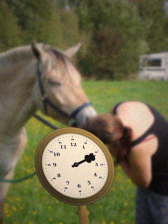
2:11
